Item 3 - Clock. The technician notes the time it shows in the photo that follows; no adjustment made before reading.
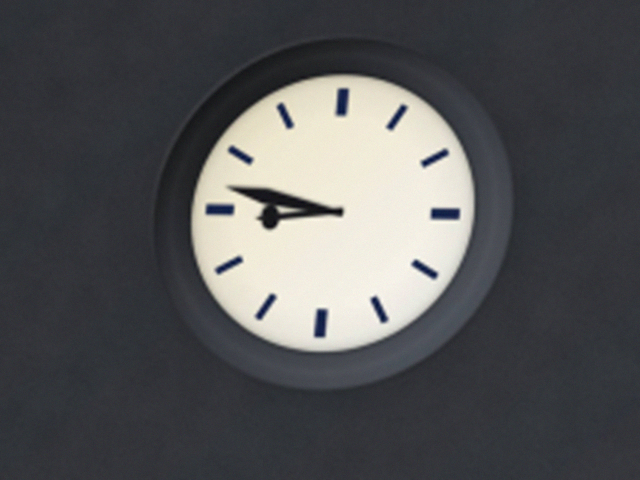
8:47
